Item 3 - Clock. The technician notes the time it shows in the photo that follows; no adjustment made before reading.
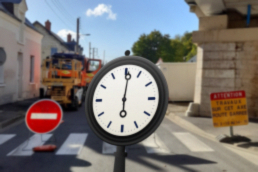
6:01
